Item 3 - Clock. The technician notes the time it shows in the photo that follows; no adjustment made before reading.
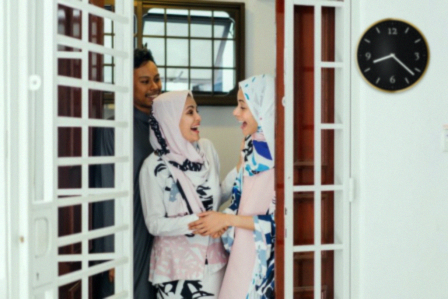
8:22
